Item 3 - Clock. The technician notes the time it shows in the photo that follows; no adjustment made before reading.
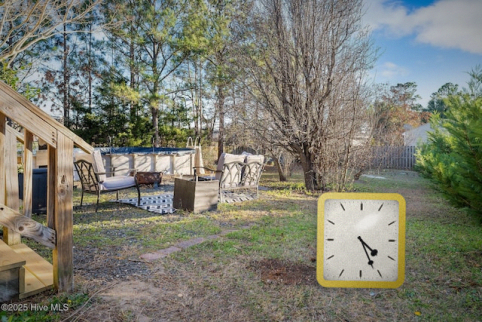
4:26
